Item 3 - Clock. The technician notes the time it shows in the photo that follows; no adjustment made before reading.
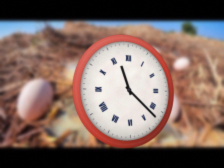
11:22
